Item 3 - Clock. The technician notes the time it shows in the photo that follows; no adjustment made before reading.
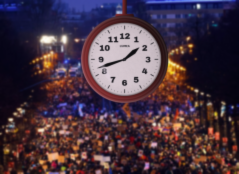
1:42
